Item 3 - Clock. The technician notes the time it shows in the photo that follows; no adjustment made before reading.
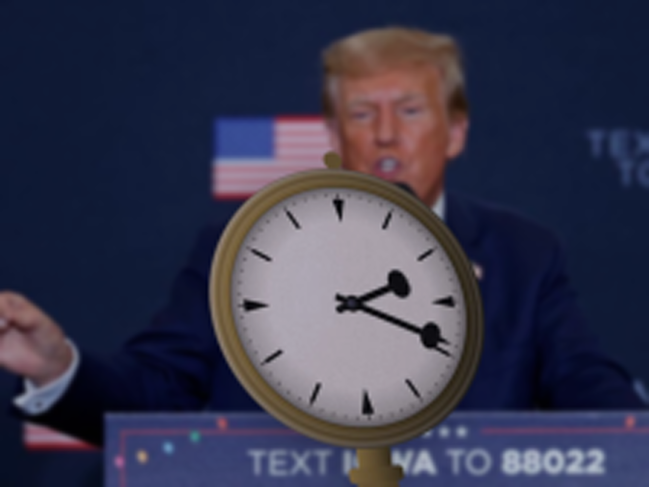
2:19
